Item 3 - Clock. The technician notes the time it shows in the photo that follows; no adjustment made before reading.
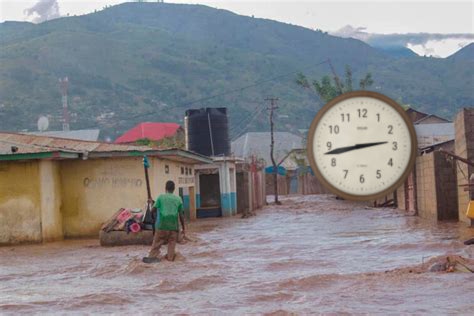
2:43
